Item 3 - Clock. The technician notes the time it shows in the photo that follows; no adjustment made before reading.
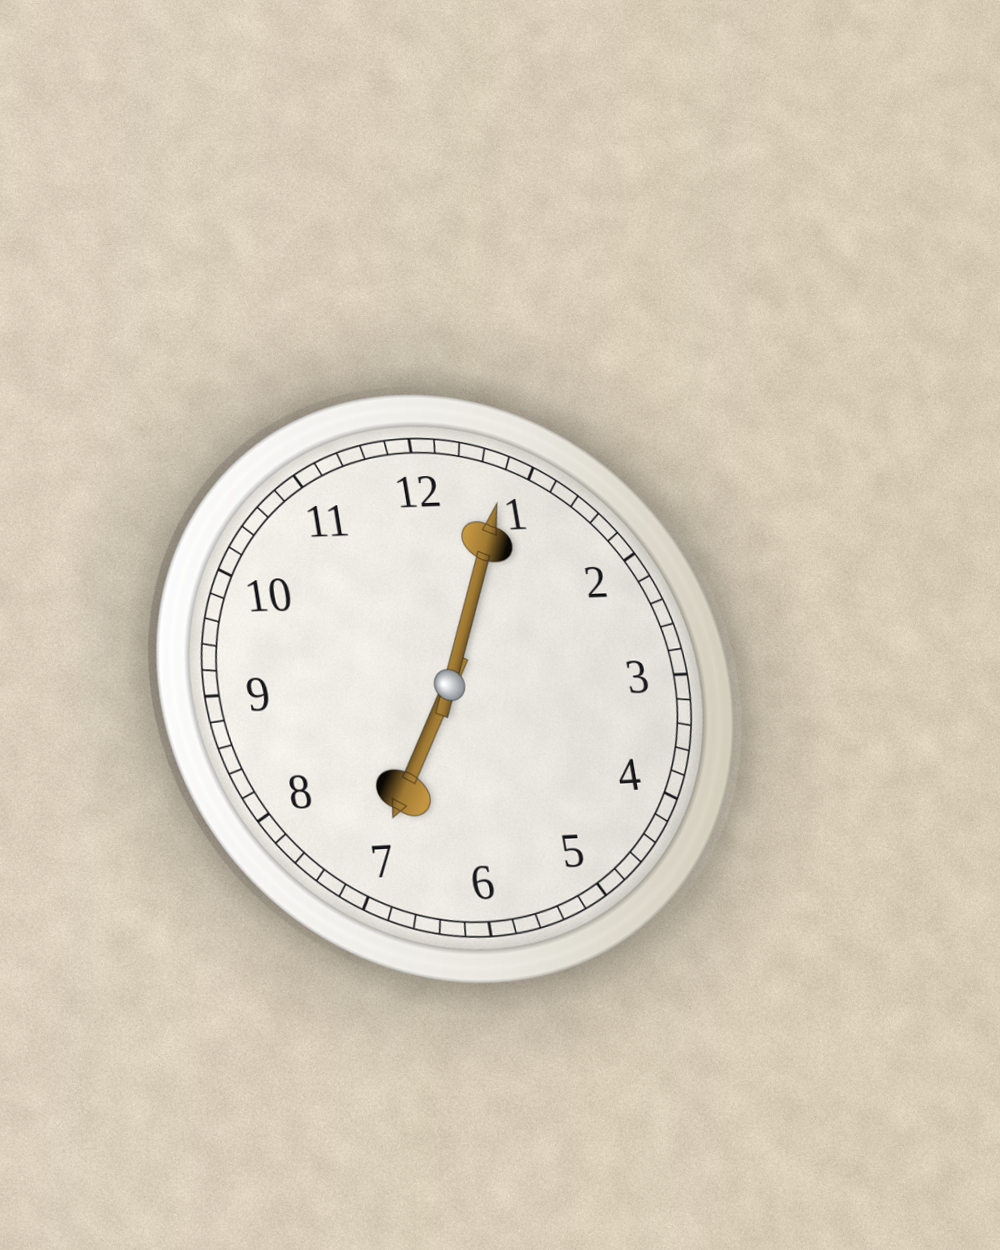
7:04
